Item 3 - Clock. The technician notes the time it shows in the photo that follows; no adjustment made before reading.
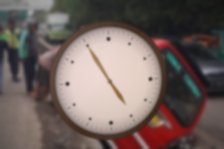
4:55
